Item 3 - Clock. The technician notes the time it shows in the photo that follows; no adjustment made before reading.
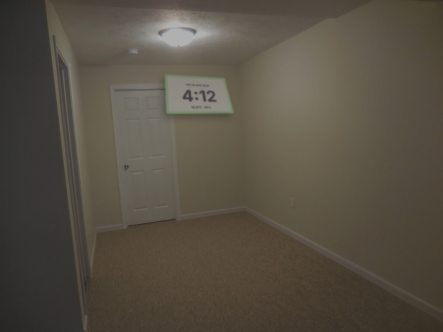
4:12
